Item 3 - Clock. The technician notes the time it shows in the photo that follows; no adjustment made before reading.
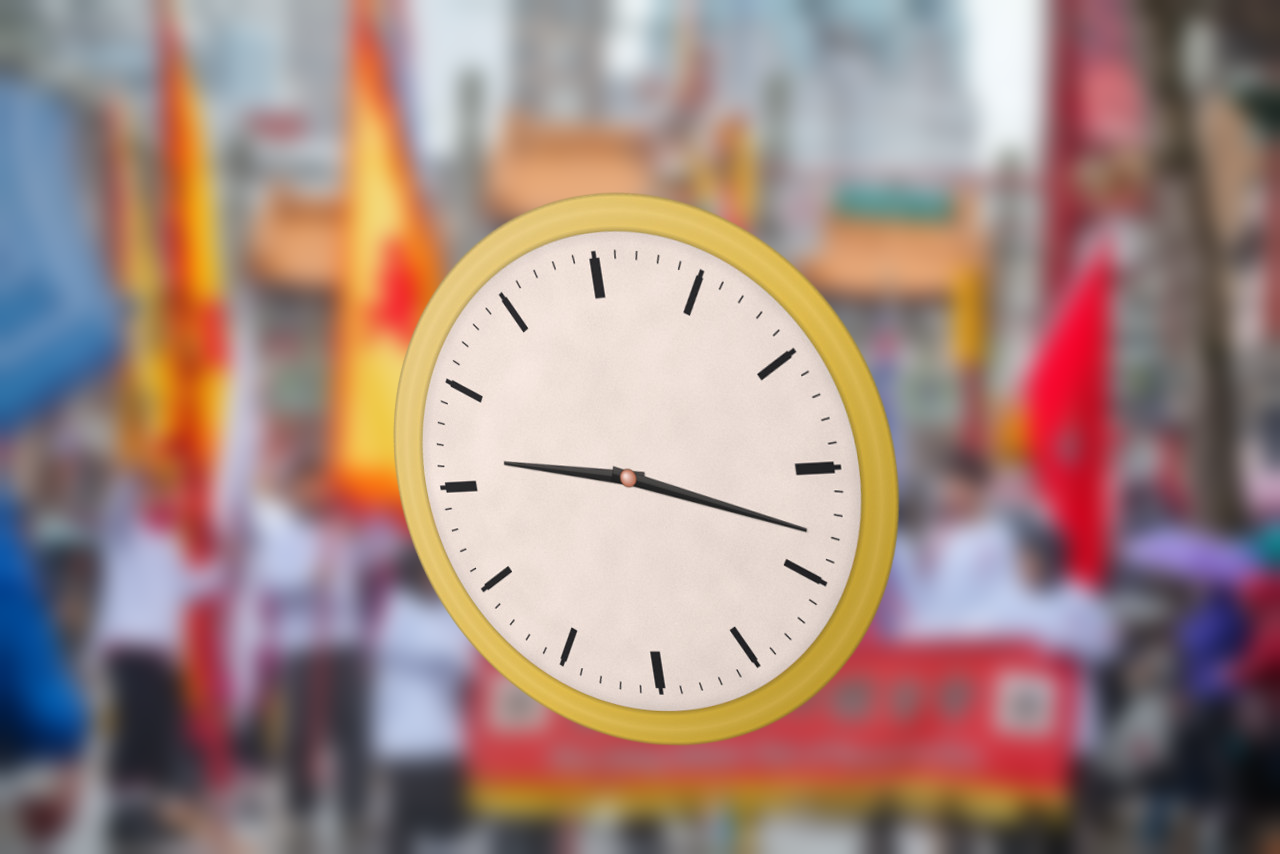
9:18
